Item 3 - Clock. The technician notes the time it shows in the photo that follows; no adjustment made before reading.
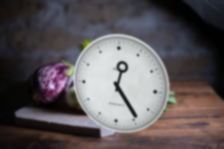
12:24
